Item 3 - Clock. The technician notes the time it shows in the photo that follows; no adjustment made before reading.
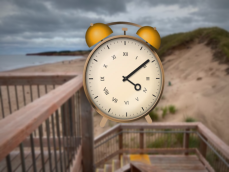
4:09
